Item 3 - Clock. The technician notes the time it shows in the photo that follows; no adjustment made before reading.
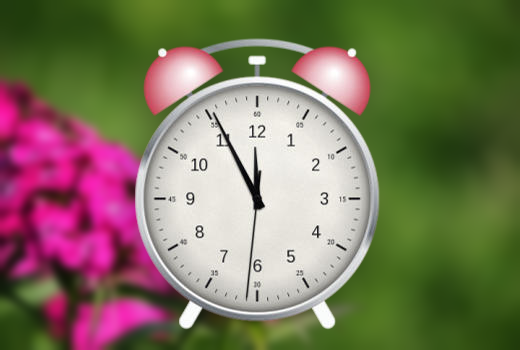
11:55:31
